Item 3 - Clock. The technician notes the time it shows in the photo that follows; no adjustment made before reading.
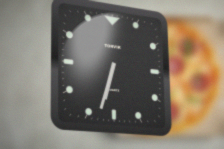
6:33
